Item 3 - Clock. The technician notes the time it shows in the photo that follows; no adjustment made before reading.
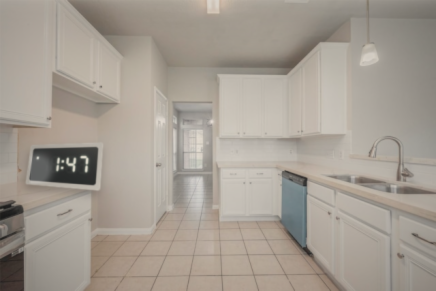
1:47
